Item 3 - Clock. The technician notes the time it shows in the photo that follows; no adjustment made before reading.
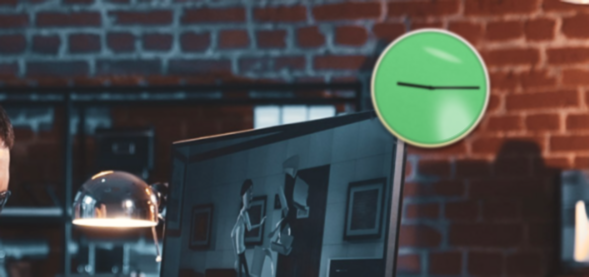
9:15
